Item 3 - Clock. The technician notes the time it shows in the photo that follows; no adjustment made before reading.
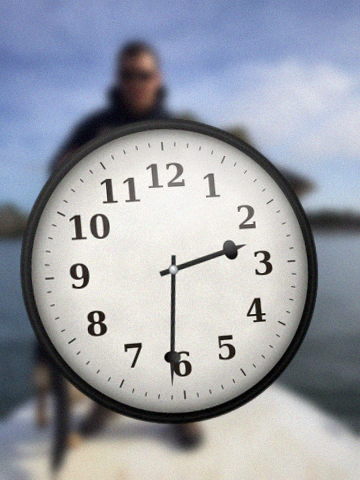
2:31
